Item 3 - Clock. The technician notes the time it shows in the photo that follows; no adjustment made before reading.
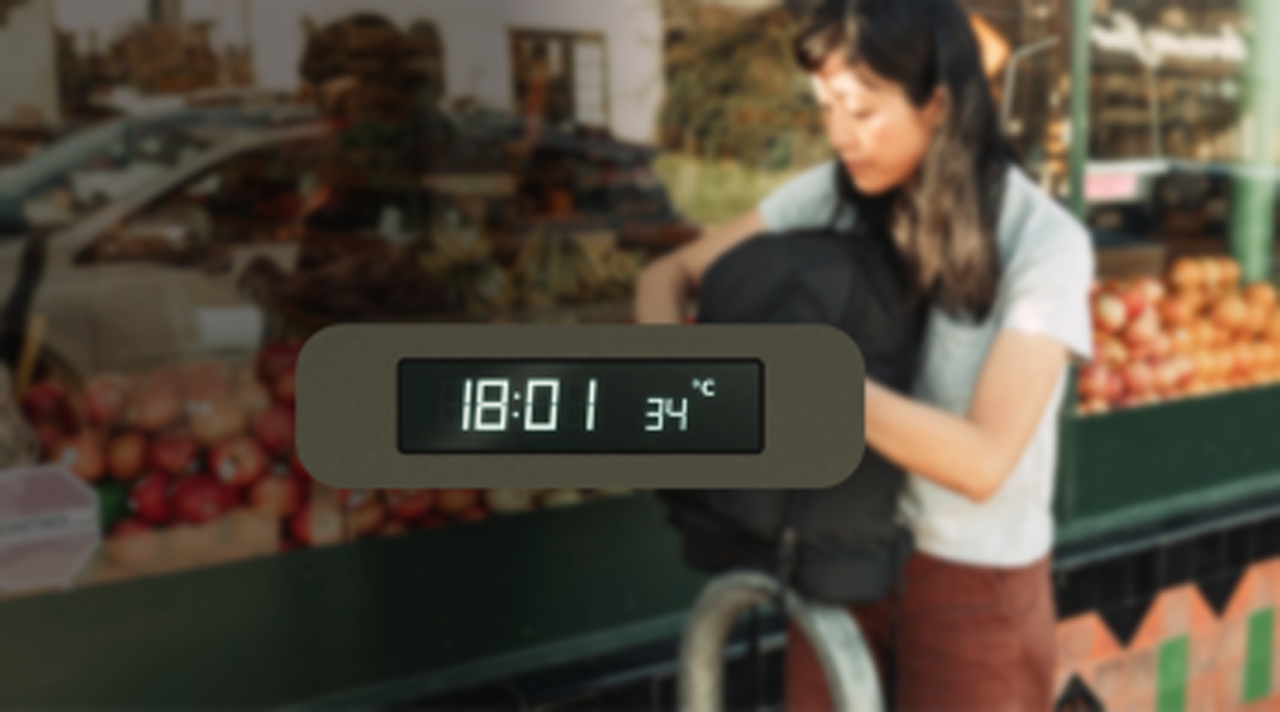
18:01
